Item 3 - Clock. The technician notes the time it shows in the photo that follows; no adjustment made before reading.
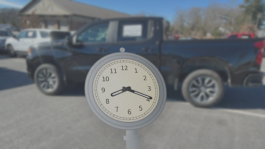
8:19
